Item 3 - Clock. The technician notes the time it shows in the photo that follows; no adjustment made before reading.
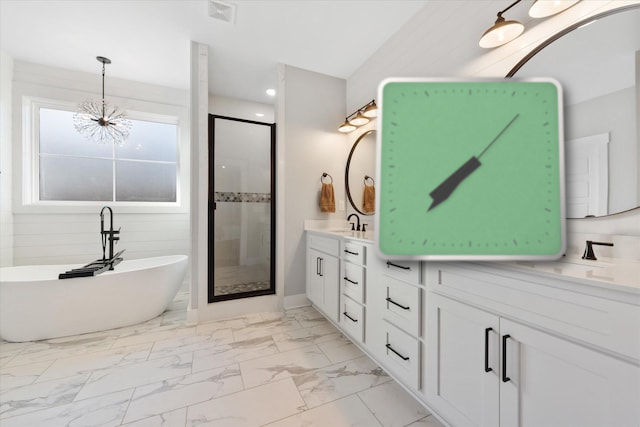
7:37:07
